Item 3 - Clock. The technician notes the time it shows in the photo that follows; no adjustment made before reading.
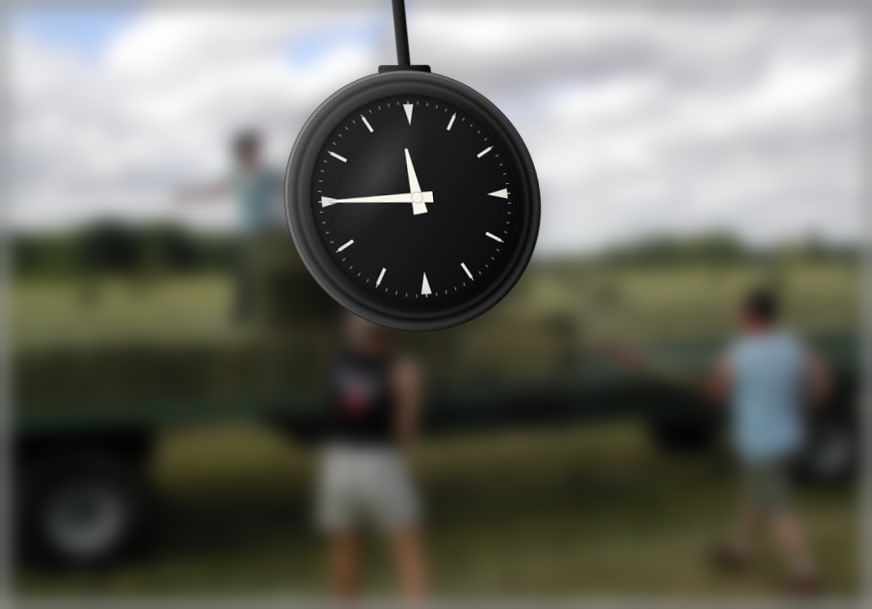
11:45
